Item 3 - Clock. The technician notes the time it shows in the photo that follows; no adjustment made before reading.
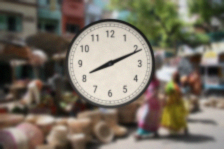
8:11
